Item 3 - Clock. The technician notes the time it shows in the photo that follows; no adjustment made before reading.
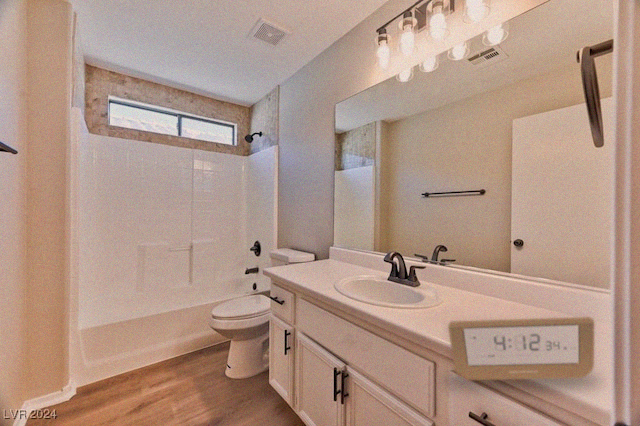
4:12
